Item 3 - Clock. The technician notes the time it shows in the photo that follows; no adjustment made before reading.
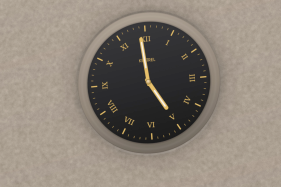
4:59
